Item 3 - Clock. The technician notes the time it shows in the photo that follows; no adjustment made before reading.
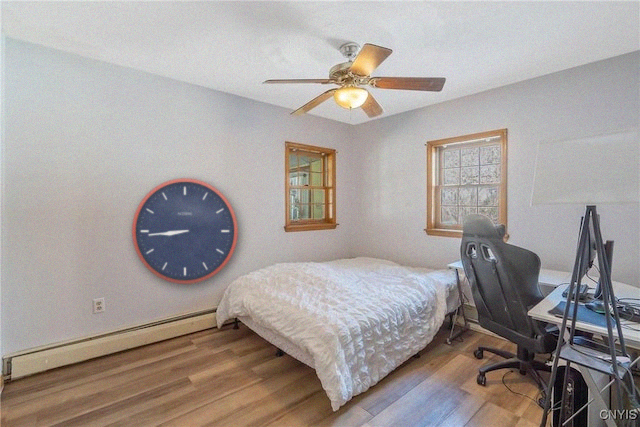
8:44
